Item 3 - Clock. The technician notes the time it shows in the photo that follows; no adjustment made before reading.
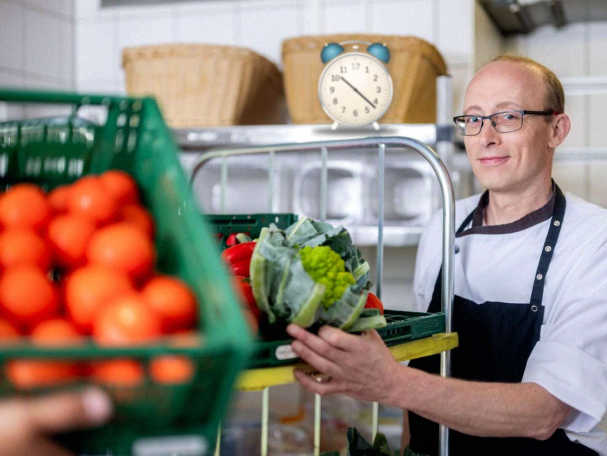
10:22
